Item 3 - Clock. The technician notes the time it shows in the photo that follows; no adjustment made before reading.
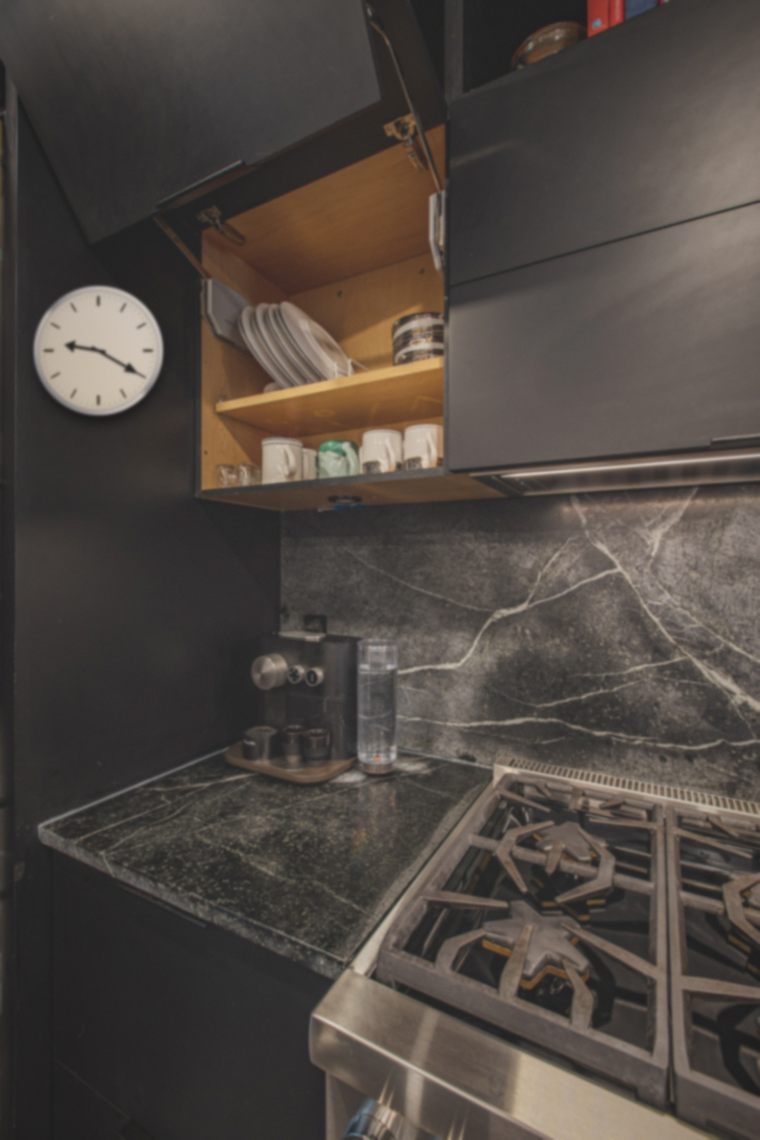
9:20
